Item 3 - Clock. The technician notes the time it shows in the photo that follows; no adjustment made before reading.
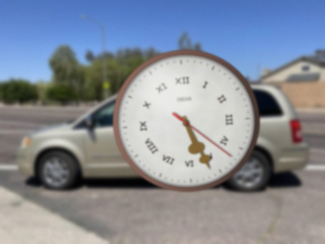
5:26:22
